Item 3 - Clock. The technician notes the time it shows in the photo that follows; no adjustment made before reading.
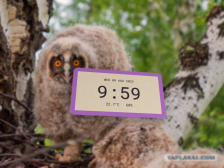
9:59
